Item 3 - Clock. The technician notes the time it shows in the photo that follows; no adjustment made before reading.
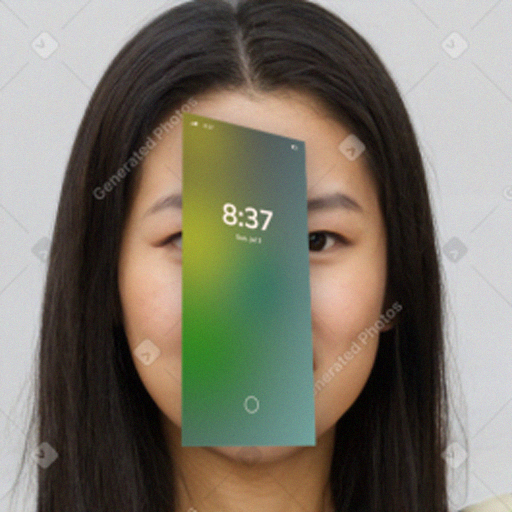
8:37
